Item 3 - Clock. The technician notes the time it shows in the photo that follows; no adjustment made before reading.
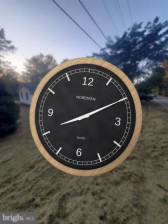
8:10
